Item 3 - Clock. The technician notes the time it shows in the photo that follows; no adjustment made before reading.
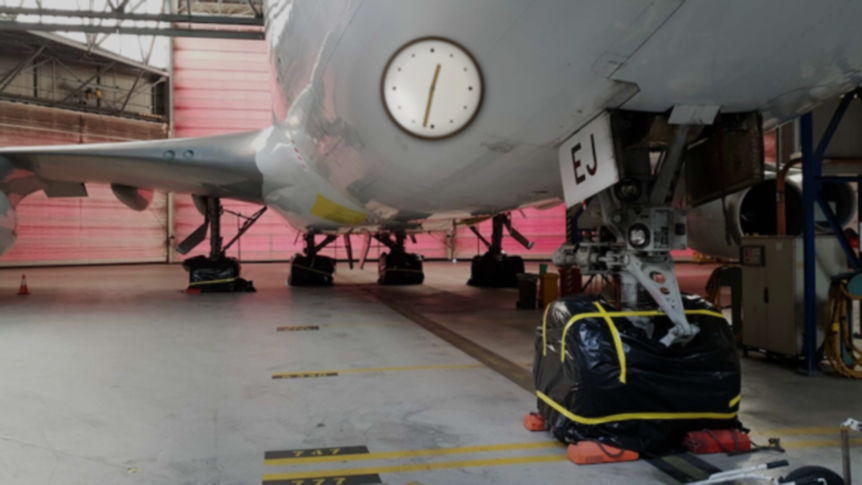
12:32
